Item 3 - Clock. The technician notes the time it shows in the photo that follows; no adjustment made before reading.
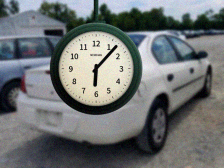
6:07
